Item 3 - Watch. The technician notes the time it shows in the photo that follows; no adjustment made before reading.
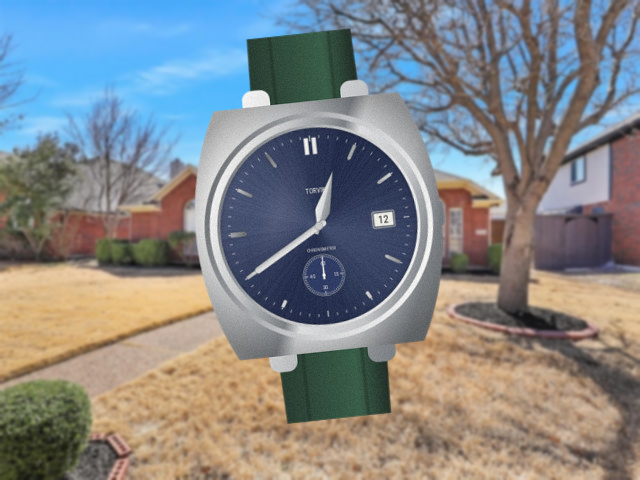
12:40
